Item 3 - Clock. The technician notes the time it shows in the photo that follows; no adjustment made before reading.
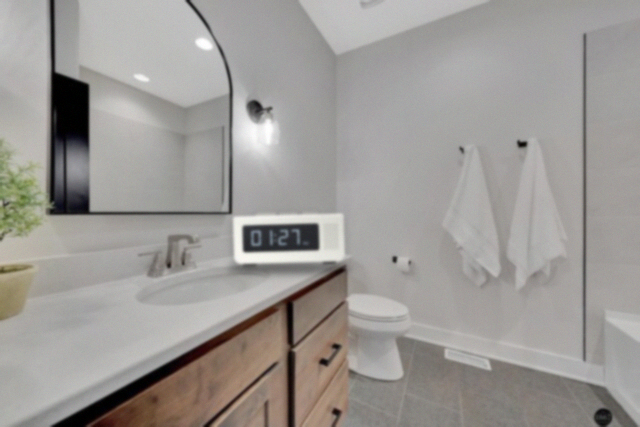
1:27
